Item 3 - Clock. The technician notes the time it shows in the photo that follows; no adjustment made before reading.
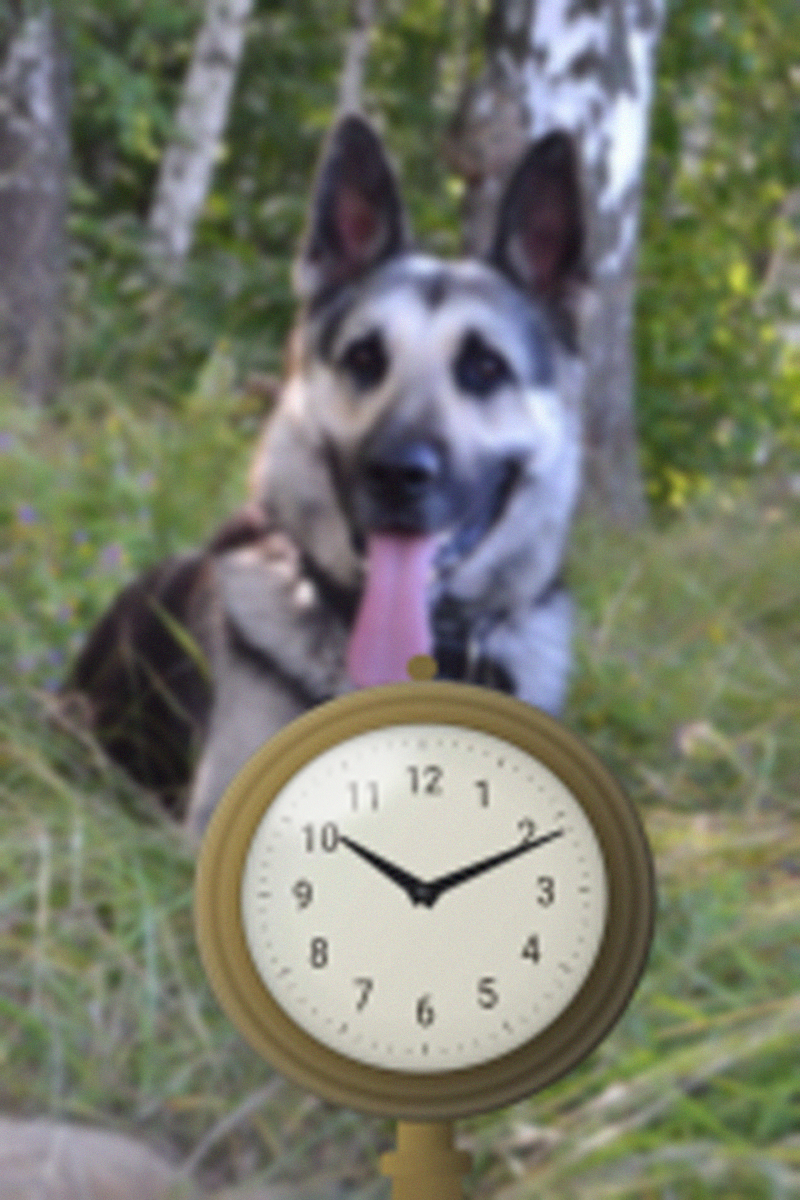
10:11
